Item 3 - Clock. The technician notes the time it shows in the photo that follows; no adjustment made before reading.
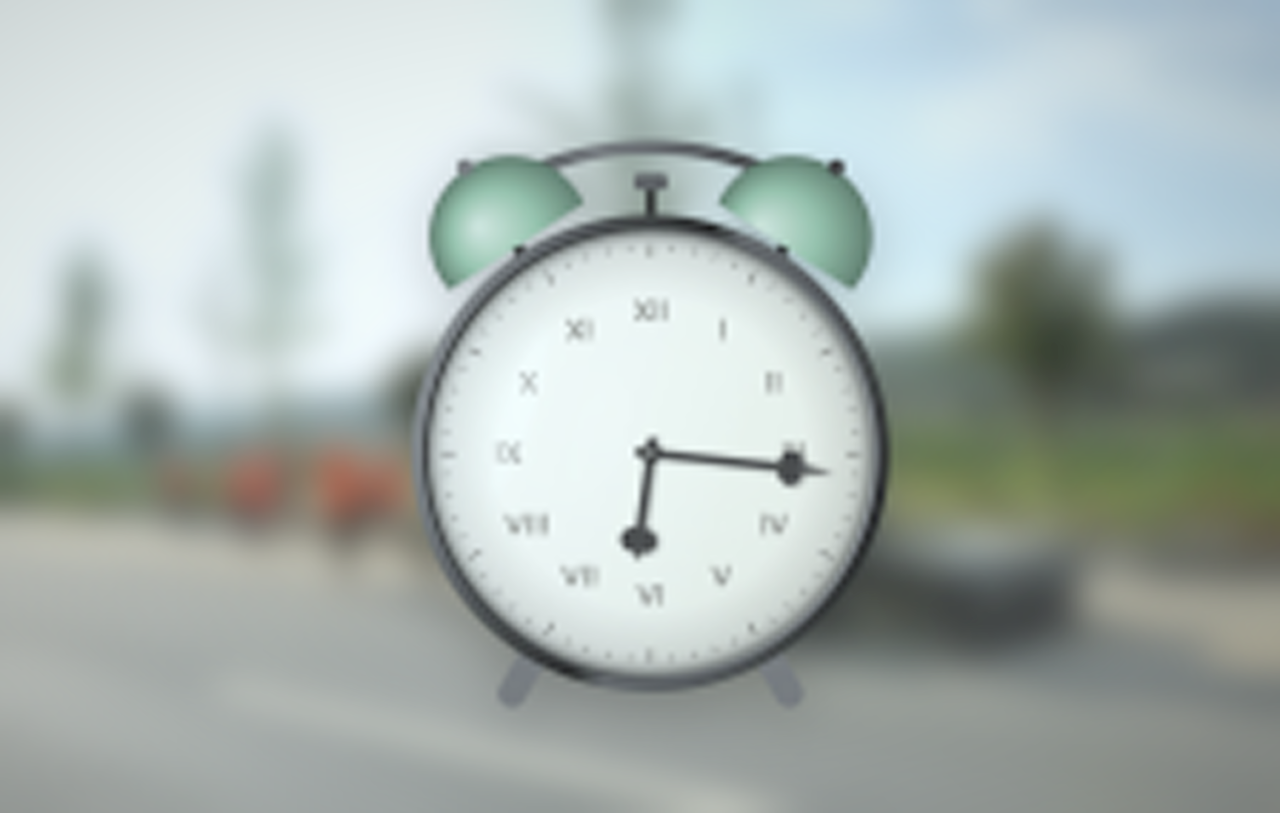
6:16
